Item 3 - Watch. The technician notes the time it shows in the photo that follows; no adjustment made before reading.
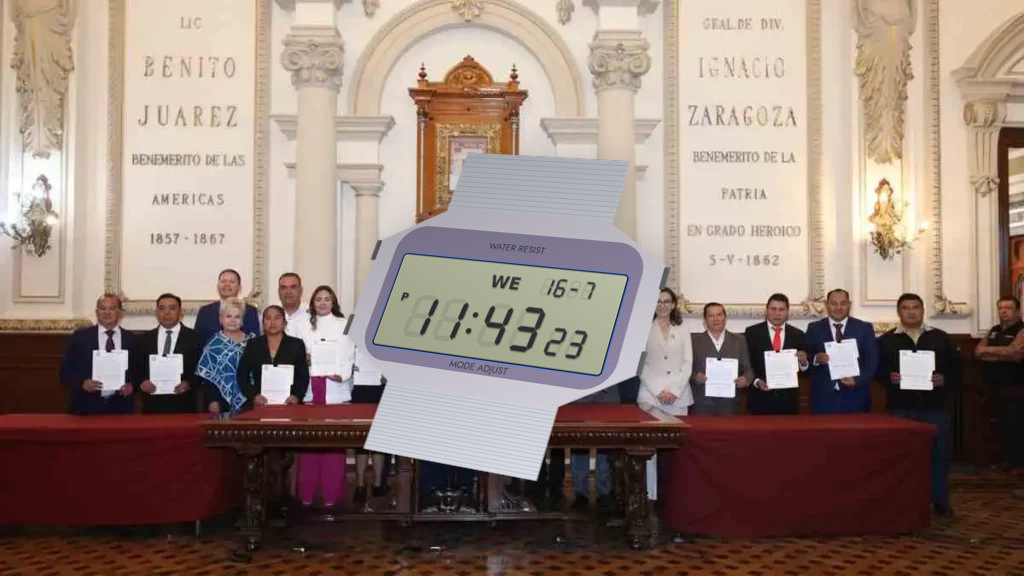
11:43:23
